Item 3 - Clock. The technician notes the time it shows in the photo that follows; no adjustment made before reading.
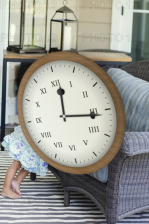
12:16
